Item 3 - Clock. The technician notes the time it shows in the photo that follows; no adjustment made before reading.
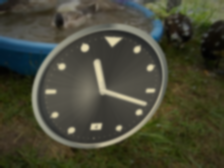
11:18
